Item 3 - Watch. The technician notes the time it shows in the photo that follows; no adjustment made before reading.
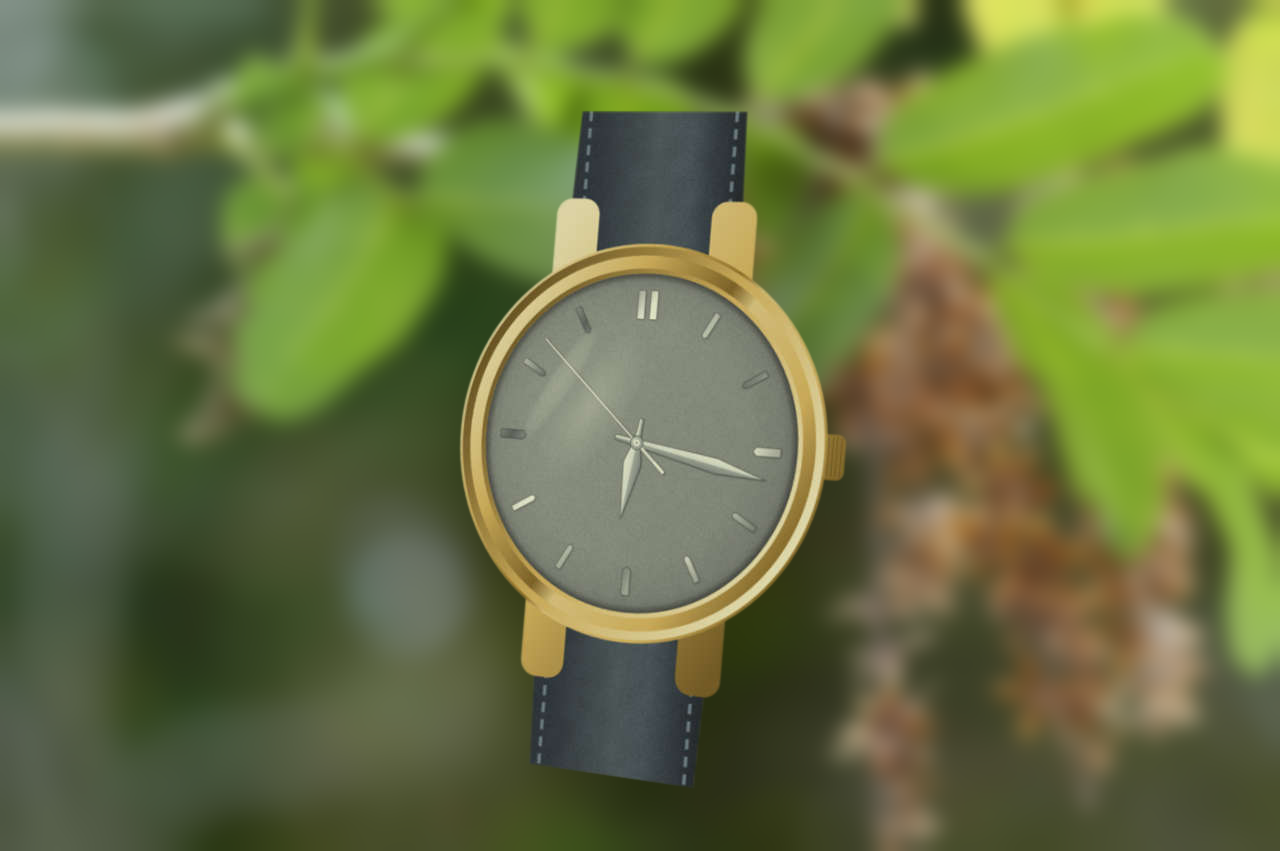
6:16:52
